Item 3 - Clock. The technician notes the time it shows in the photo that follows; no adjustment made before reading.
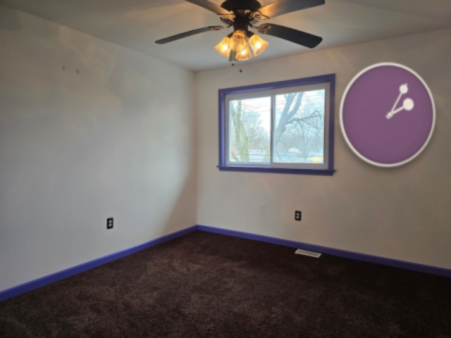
2:05
